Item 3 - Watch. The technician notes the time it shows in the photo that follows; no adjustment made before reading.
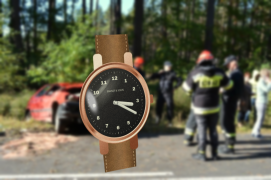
3:20
